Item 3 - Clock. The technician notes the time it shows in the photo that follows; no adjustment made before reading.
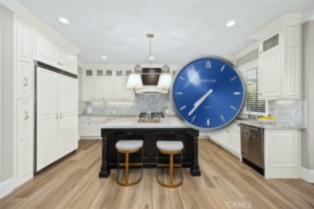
7:37
